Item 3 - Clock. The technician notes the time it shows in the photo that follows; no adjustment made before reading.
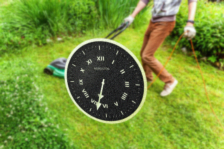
6:33
